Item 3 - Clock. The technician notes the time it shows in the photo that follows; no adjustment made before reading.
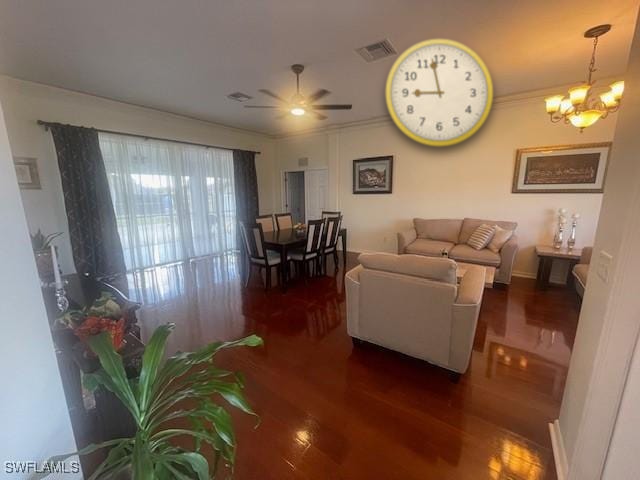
8:58
